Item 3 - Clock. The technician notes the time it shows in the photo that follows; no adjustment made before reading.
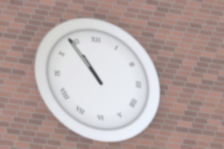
10:54
